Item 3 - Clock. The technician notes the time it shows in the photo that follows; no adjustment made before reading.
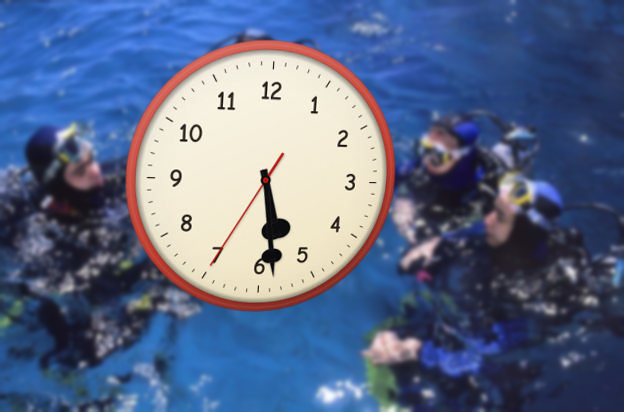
5:28:35
